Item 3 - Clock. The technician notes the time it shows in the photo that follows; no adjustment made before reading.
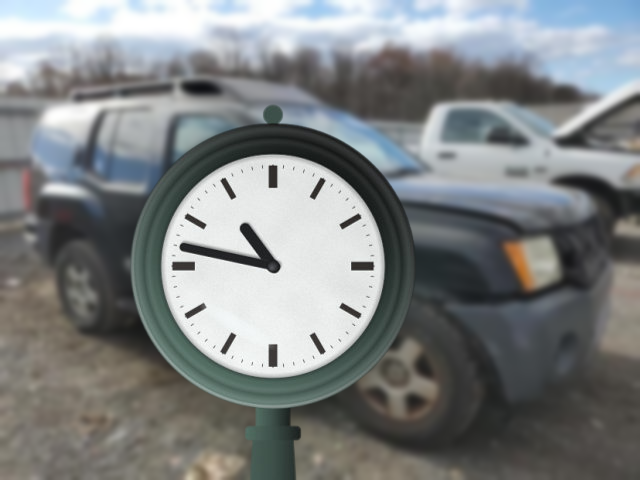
10:47
